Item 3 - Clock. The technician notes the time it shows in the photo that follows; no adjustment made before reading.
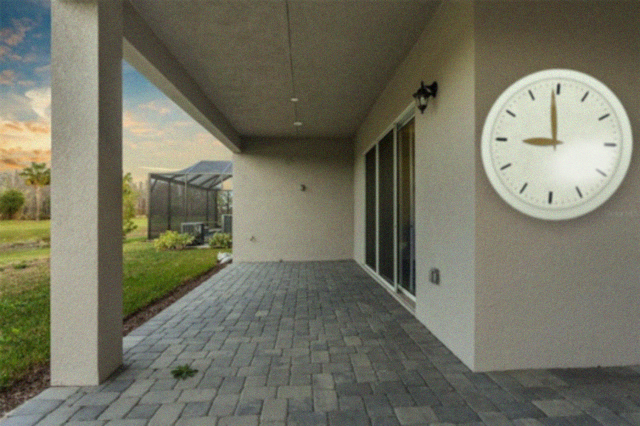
8:59
